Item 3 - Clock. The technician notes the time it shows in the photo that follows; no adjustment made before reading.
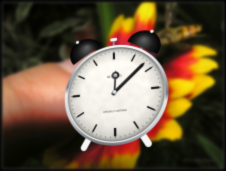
12:08
